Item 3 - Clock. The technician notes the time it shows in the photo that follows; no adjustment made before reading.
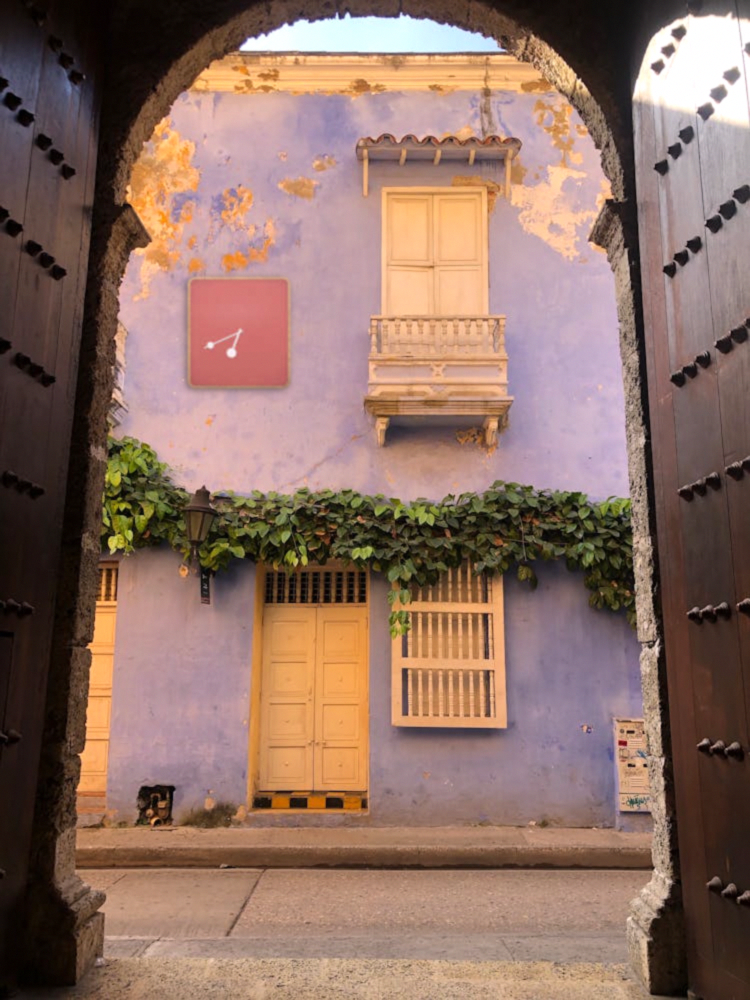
6:41
